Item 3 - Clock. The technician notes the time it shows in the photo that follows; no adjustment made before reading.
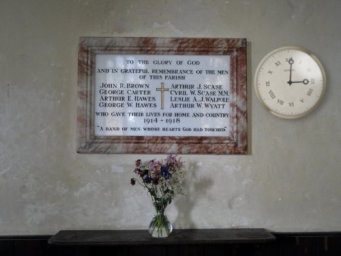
3:01
